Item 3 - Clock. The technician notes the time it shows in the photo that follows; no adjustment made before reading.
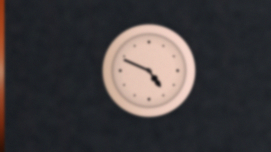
4:49
